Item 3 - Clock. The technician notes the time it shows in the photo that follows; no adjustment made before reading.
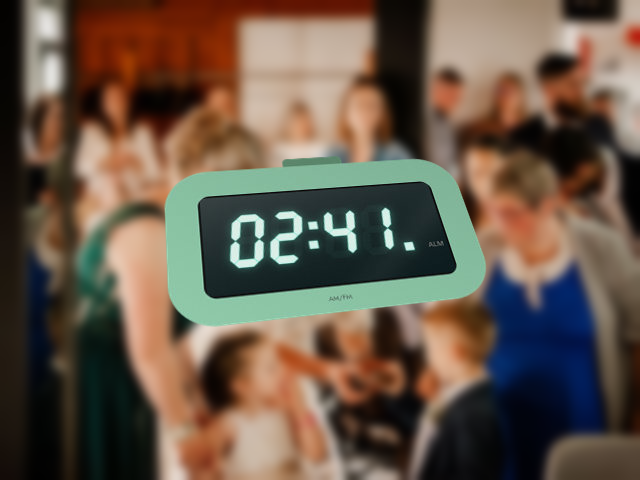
2:41
